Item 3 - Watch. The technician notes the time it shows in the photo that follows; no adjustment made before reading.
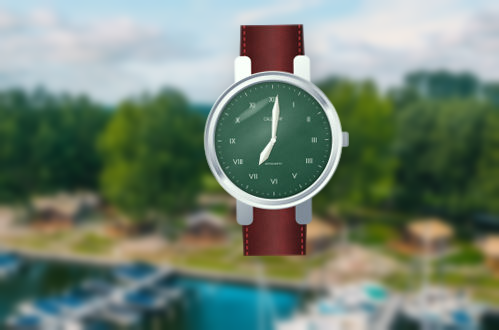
7:01
